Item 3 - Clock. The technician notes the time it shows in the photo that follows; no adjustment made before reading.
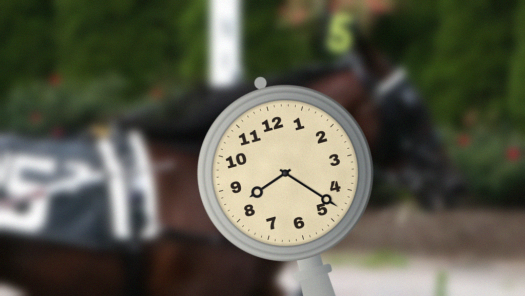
8:23
